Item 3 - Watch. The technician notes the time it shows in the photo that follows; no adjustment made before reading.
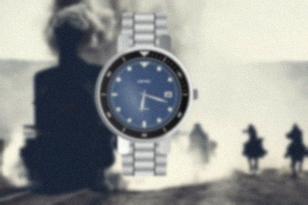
6:18
